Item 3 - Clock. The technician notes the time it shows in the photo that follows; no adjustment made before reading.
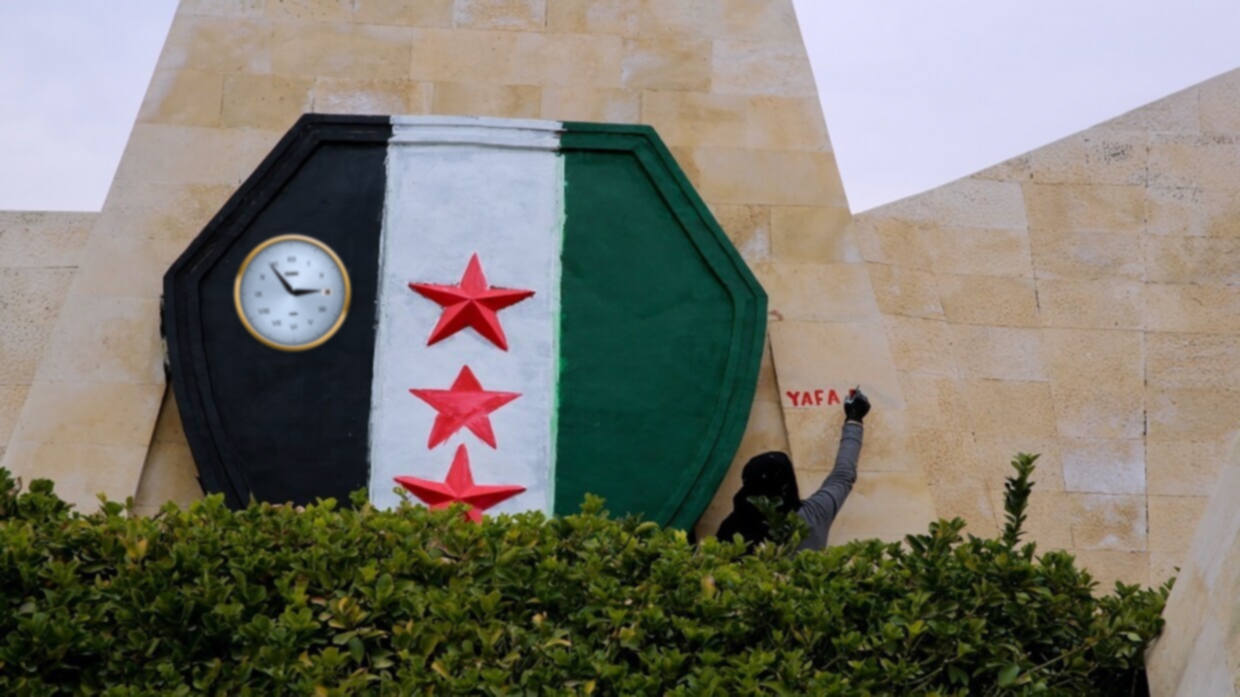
2:54
